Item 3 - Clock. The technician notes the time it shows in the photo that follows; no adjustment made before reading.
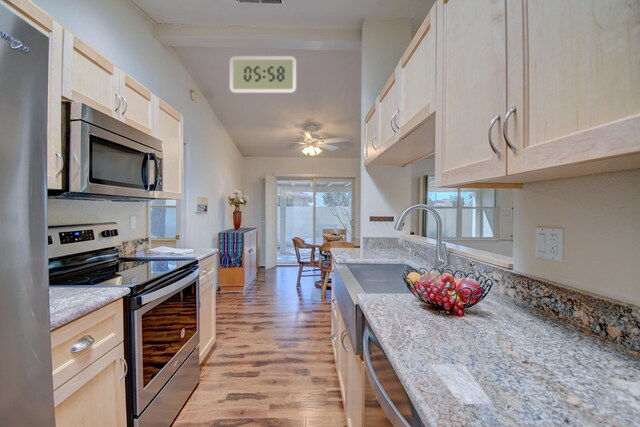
5:58
